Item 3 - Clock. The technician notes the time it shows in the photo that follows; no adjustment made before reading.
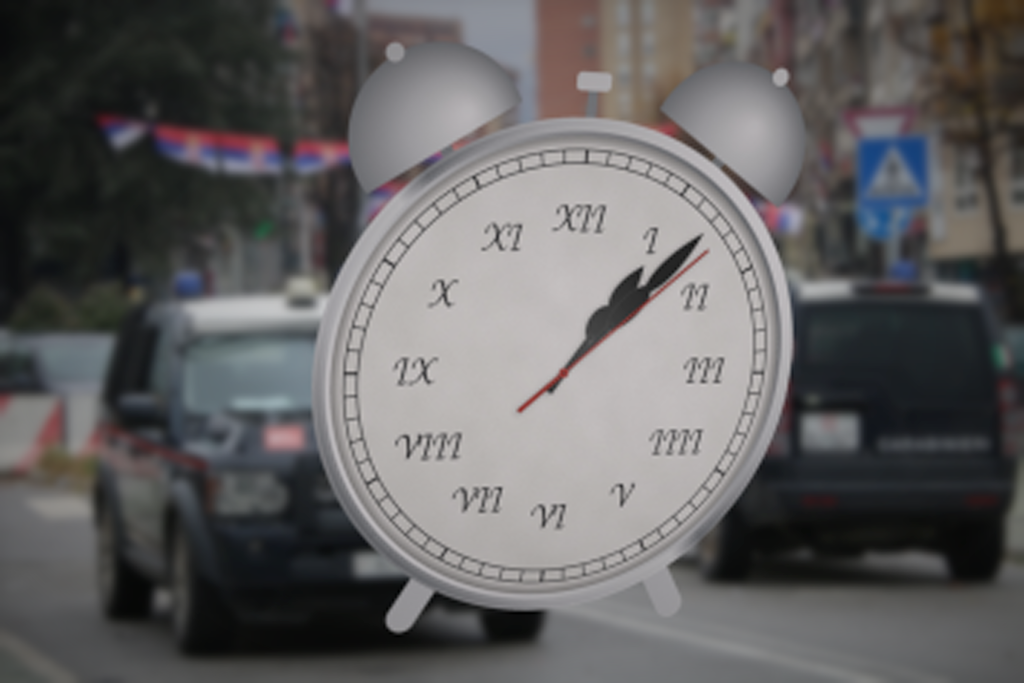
1:07:08
